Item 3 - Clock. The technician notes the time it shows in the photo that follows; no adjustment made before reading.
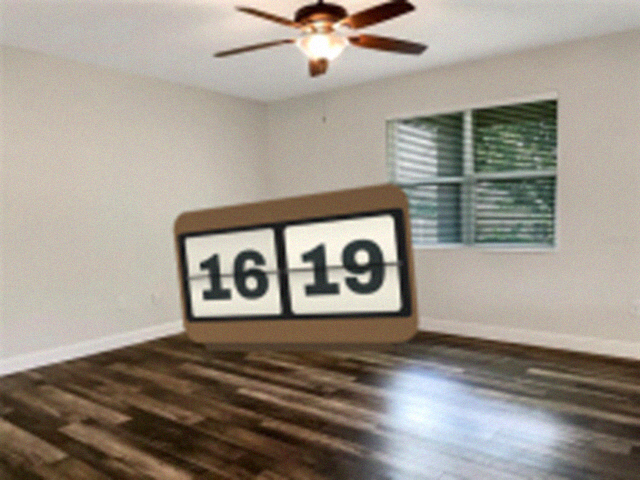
16:19
